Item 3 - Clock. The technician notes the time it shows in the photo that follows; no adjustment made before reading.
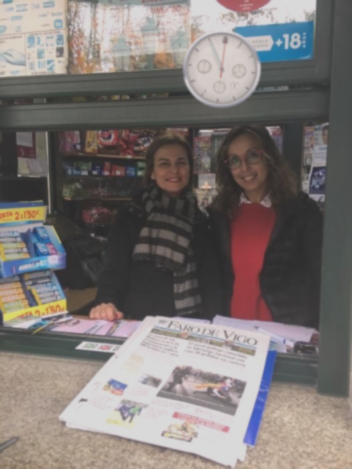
10:55
